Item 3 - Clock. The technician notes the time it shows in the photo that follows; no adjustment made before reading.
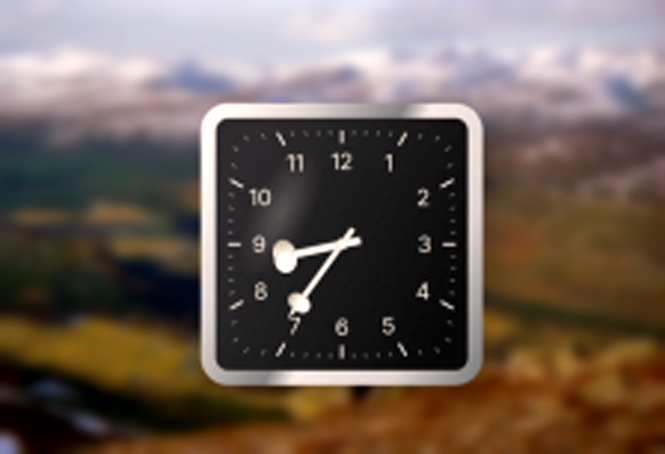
8:36
